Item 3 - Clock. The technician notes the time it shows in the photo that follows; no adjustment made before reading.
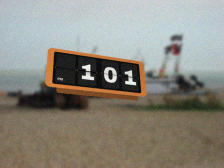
1:01
